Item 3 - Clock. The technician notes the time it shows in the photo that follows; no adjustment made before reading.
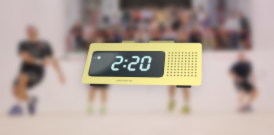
2:20
